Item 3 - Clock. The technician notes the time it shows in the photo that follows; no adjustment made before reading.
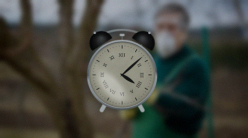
4:08
